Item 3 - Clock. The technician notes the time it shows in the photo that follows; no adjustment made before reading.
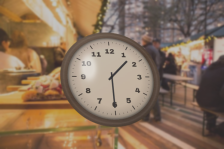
1:30
